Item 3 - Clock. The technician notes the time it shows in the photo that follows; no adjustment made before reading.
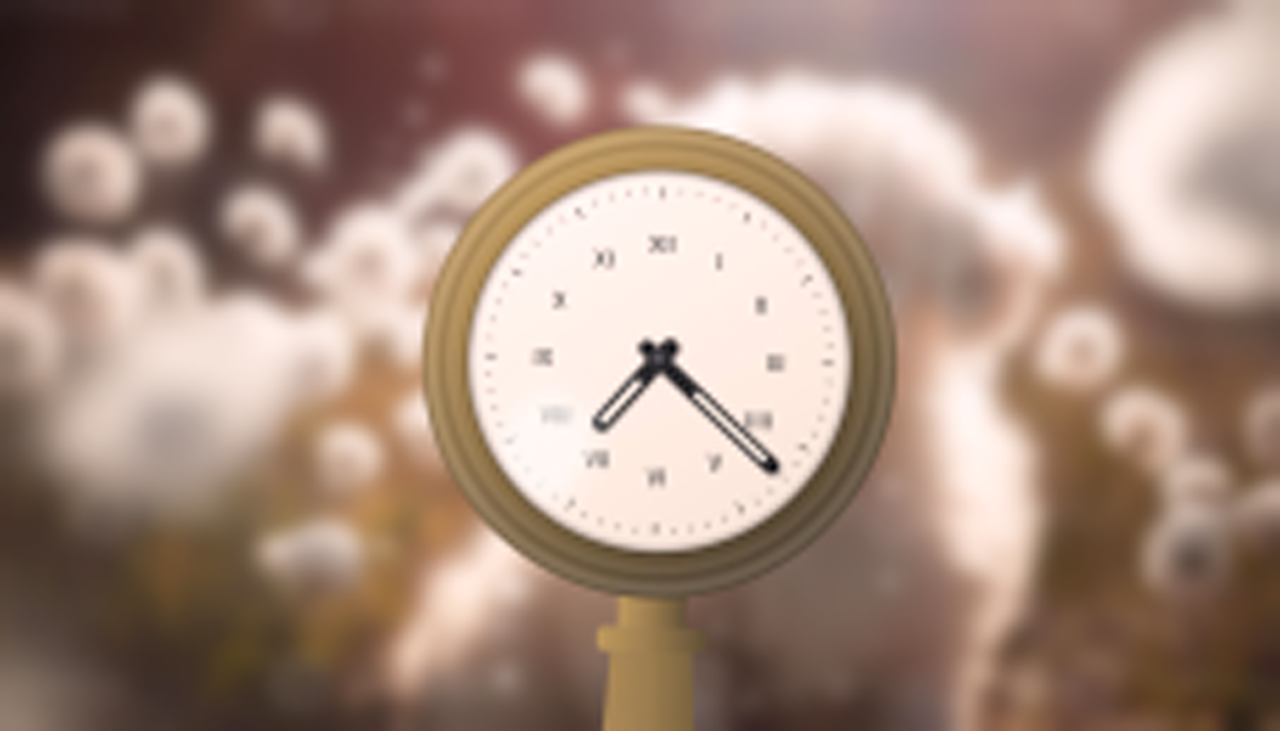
7:22
